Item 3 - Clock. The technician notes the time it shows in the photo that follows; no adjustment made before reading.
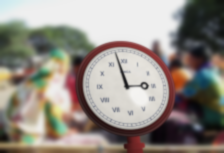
2:58
